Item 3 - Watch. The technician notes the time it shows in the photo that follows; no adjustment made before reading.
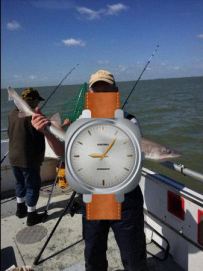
9:06
